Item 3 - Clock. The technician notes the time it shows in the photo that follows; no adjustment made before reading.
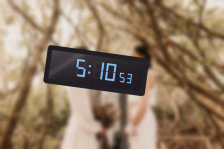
5:10:53
